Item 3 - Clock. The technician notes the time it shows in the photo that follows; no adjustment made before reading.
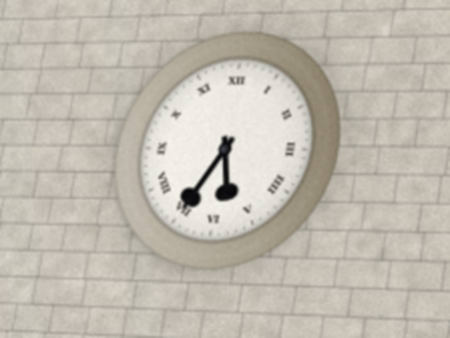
5:35
